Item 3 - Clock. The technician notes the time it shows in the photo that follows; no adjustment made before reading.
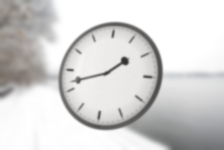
1:42
